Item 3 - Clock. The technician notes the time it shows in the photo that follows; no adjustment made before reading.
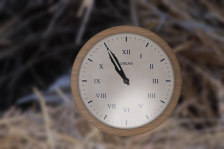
10:55
